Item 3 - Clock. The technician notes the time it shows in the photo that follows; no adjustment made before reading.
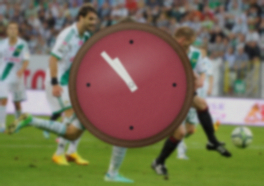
10:53
